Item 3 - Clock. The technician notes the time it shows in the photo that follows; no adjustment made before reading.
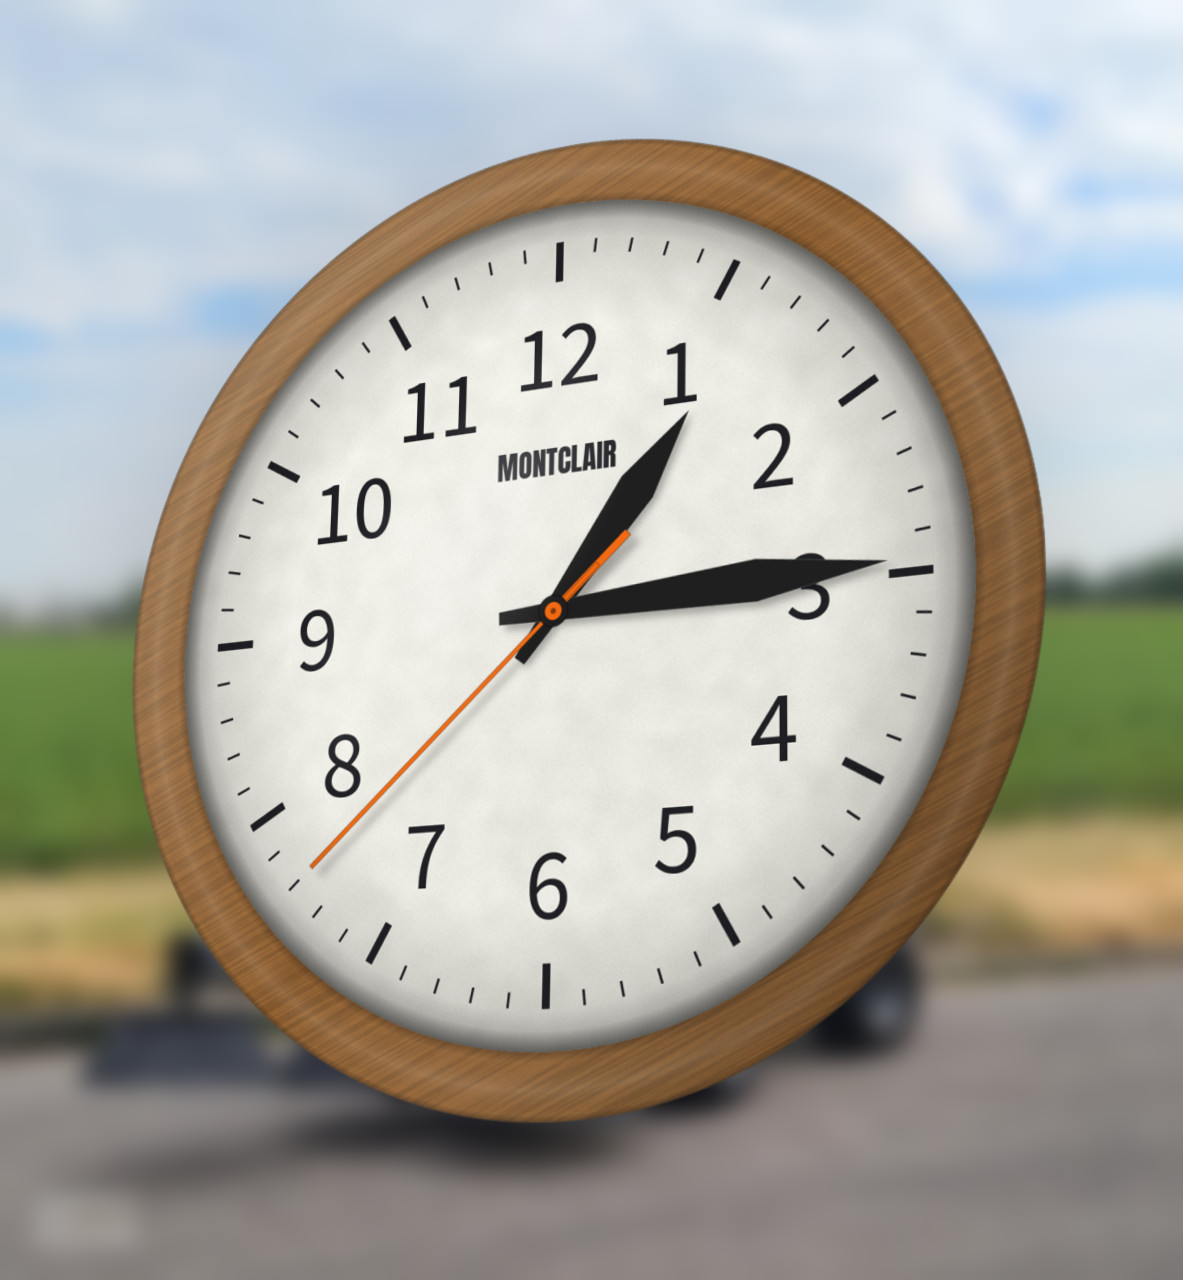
1:14:38
